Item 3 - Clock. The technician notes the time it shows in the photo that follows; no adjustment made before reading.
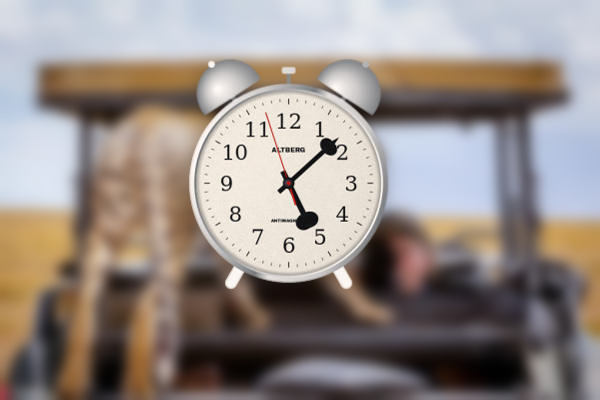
5:07:57
